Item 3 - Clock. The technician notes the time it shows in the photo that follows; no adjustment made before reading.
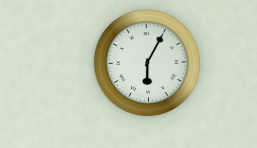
6:05
